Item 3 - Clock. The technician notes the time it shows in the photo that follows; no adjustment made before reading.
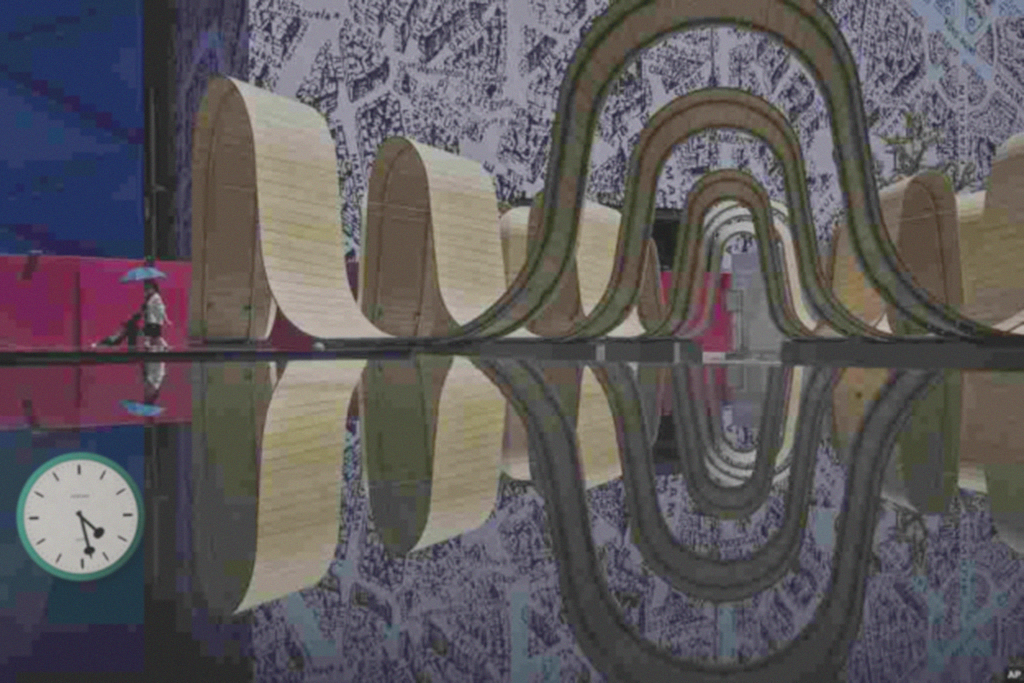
4:28
